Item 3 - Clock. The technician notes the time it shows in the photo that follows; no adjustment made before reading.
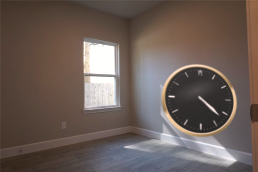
4:22
